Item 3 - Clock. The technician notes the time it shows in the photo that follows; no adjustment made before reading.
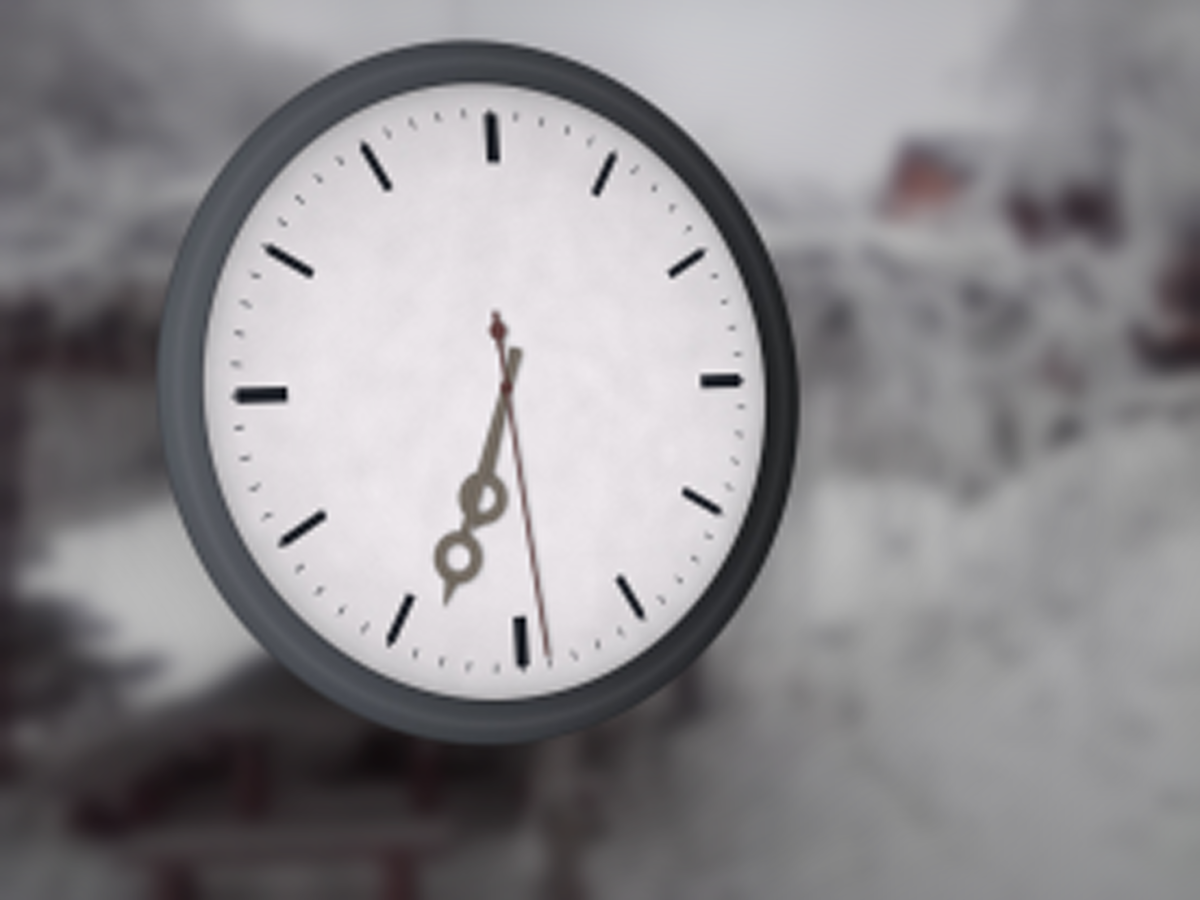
6:33:29
